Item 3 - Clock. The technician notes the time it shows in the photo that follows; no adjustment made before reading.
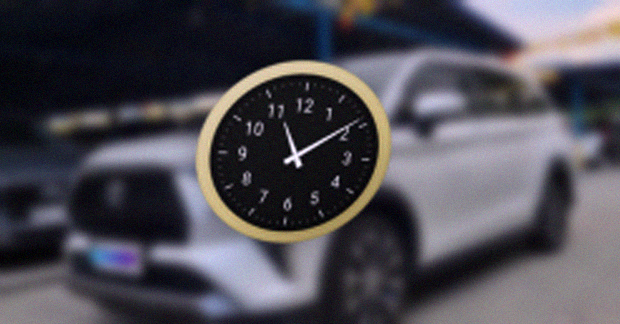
11:09
